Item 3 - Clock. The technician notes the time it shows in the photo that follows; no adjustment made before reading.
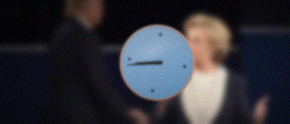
8:43
